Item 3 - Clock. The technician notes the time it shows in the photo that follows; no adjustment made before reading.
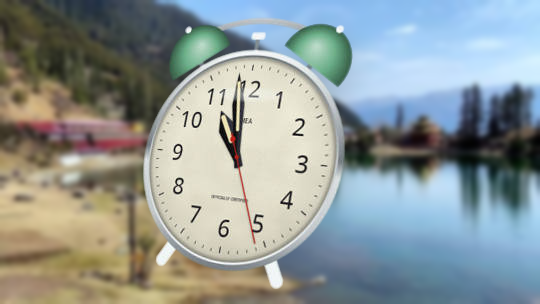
10:58:26
